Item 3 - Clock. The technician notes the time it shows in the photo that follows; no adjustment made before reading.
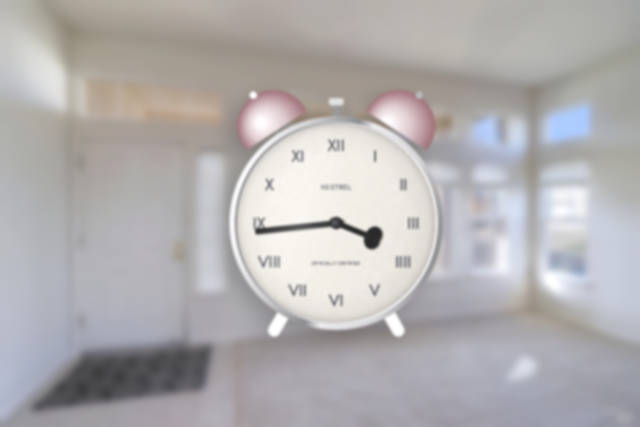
3:44
